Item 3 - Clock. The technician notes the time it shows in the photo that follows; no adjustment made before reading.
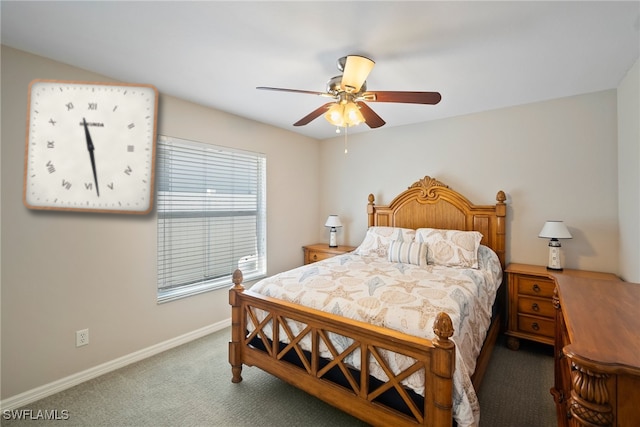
11:28
